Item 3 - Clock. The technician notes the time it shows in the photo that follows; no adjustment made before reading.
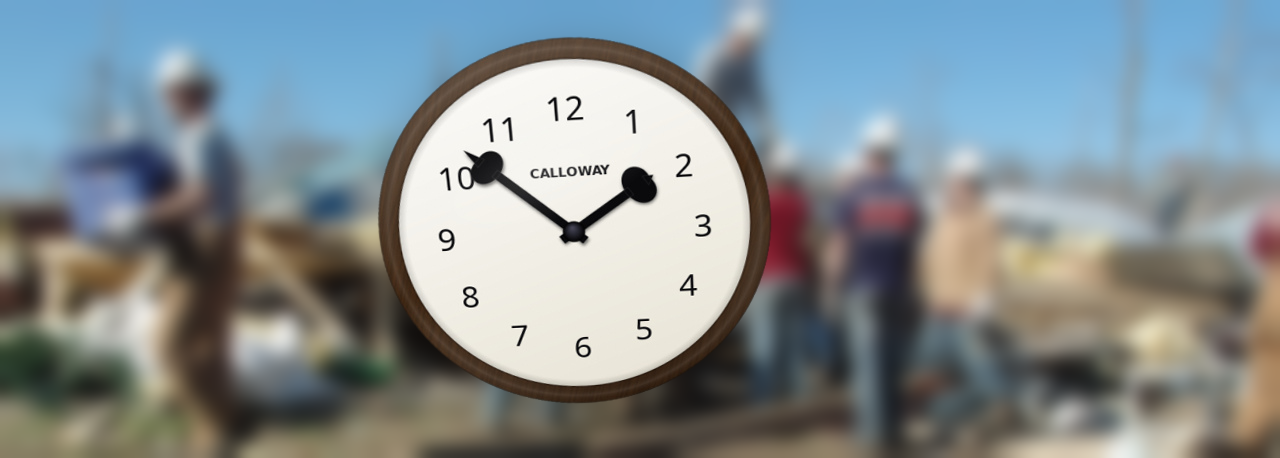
1:52
